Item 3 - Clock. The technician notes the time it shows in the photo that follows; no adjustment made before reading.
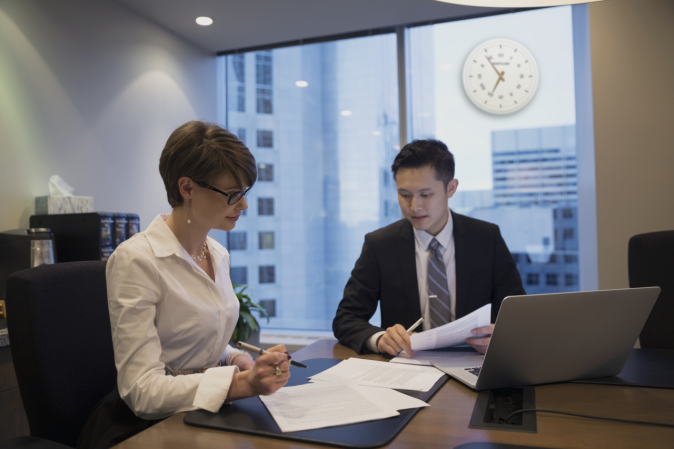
6:54
